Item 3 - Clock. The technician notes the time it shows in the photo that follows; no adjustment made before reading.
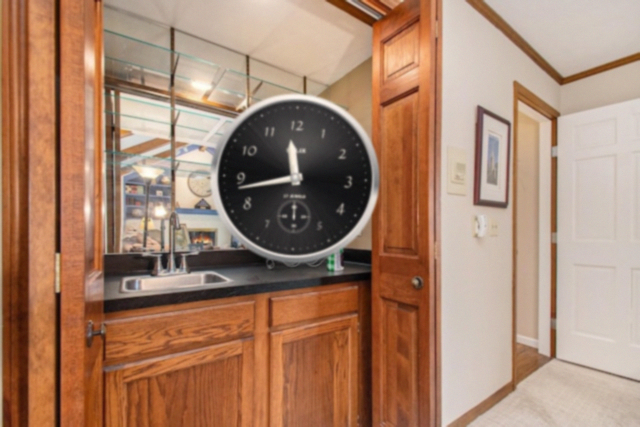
11:43
